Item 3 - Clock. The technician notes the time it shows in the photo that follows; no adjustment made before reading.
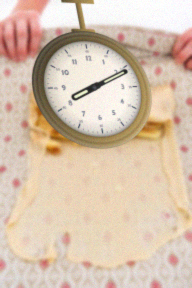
8:11
